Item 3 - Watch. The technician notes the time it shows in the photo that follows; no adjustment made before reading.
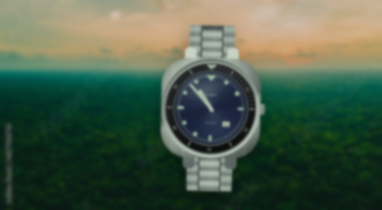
10:53
